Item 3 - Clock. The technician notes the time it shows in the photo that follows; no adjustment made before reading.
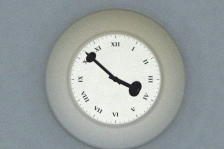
3:52
